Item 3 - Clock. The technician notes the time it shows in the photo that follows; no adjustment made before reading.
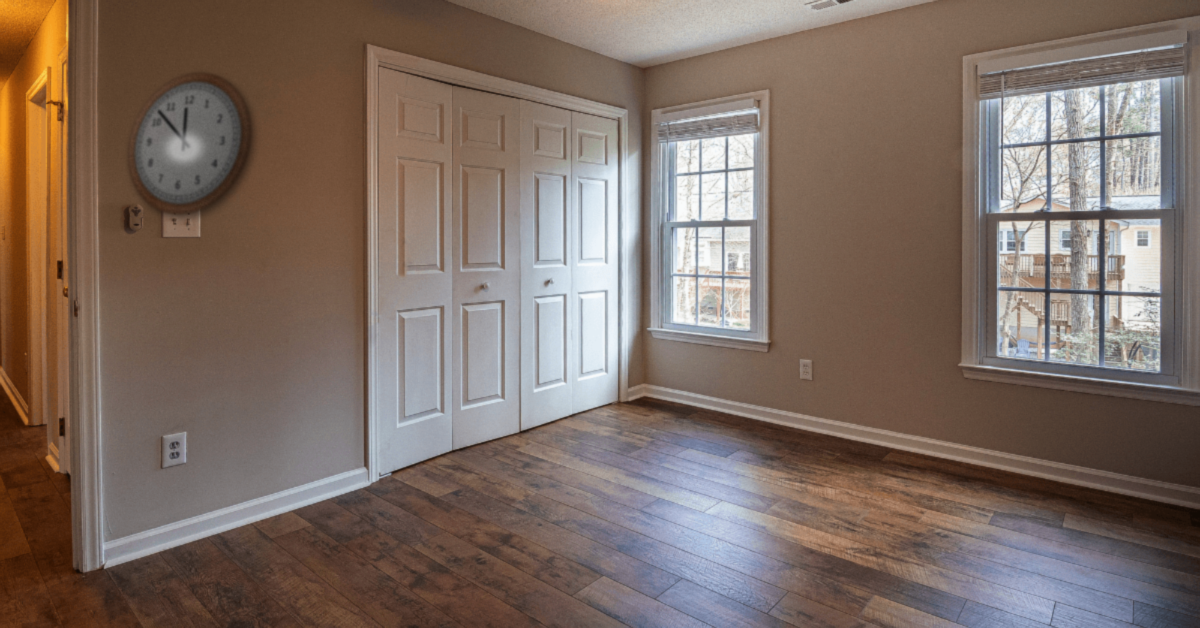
11:52
